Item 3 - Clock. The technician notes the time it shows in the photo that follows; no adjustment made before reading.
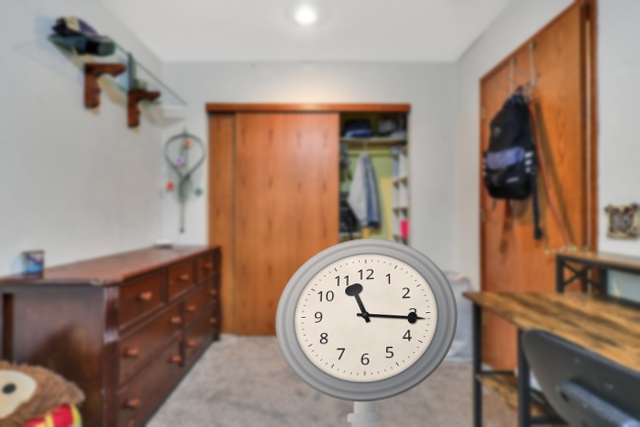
11:16
